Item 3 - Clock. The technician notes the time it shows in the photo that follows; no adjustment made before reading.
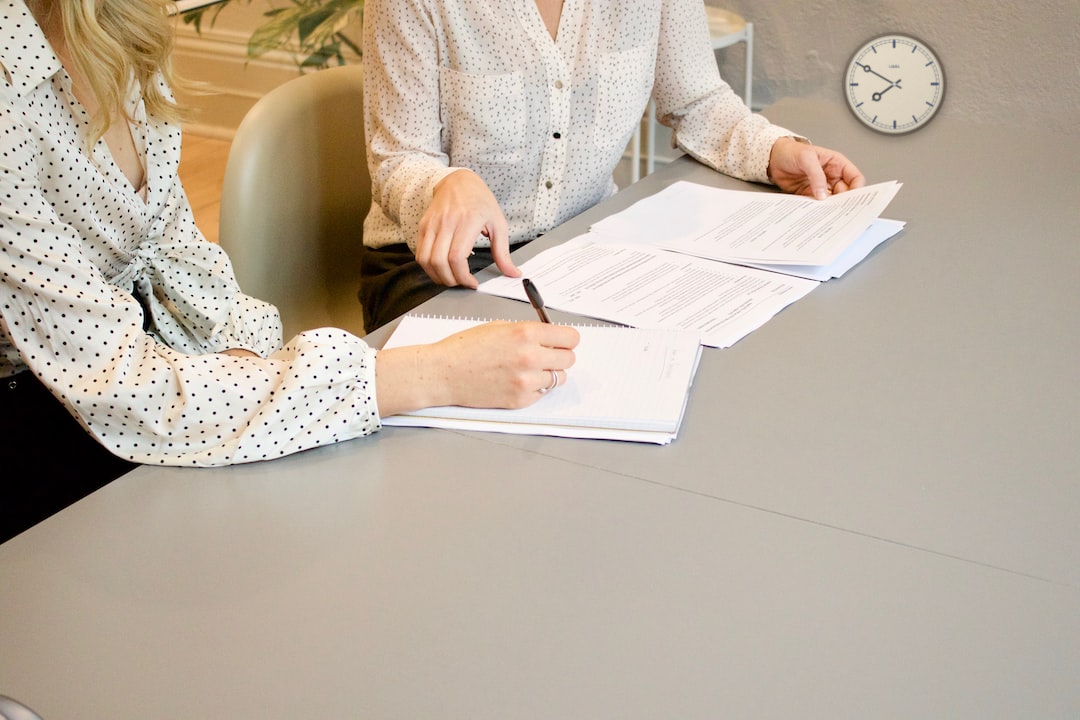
7:50
